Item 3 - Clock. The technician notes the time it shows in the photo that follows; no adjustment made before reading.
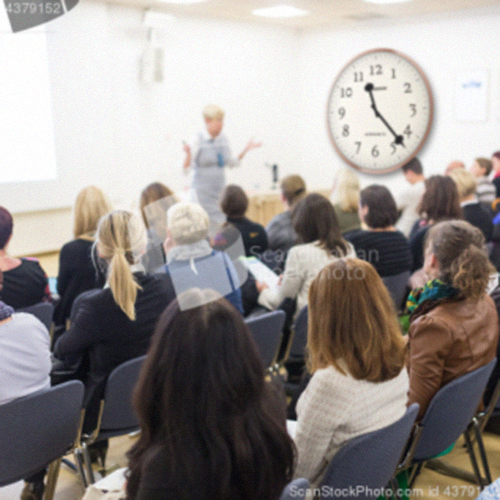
11:23
